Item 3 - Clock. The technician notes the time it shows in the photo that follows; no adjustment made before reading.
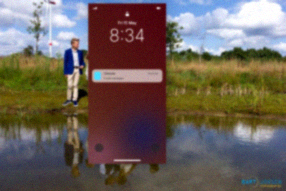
8:34
